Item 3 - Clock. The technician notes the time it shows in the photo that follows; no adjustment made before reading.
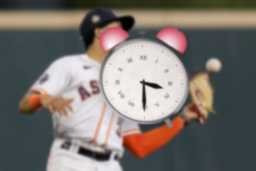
3:30
